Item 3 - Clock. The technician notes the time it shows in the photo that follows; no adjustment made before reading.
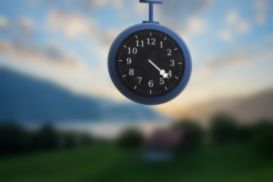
4:22
